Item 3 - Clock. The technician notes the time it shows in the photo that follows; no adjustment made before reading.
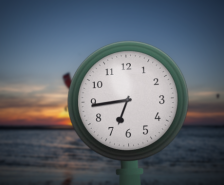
6:44
